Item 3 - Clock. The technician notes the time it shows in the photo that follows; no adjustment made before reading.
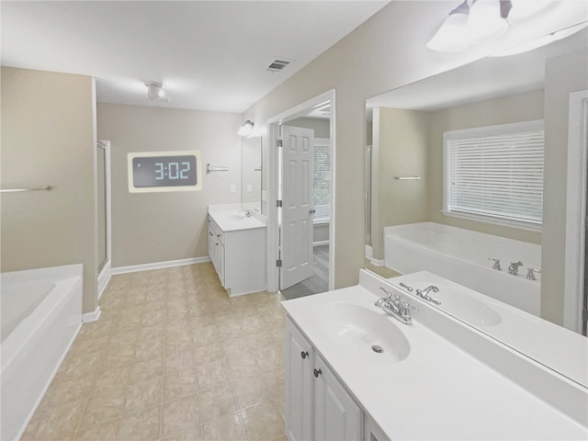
3:02
